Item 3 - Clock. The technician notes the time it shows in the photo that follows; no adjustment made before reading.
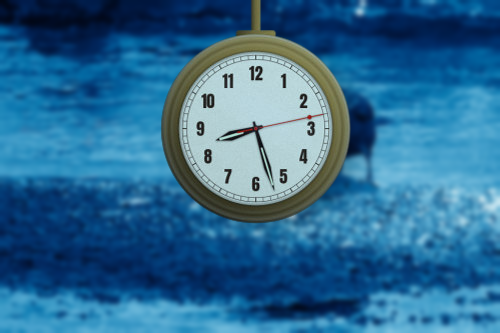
8:27:13
